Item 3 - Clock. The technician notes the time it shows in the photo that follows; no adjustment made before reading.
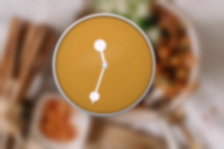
11:33
